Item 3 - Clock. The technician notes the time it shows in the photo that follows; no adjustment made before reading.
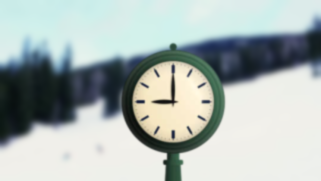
9:00
